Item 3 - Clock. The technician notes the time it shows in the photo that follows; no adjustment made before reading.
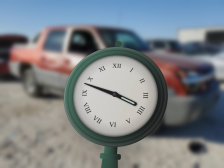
3:48
